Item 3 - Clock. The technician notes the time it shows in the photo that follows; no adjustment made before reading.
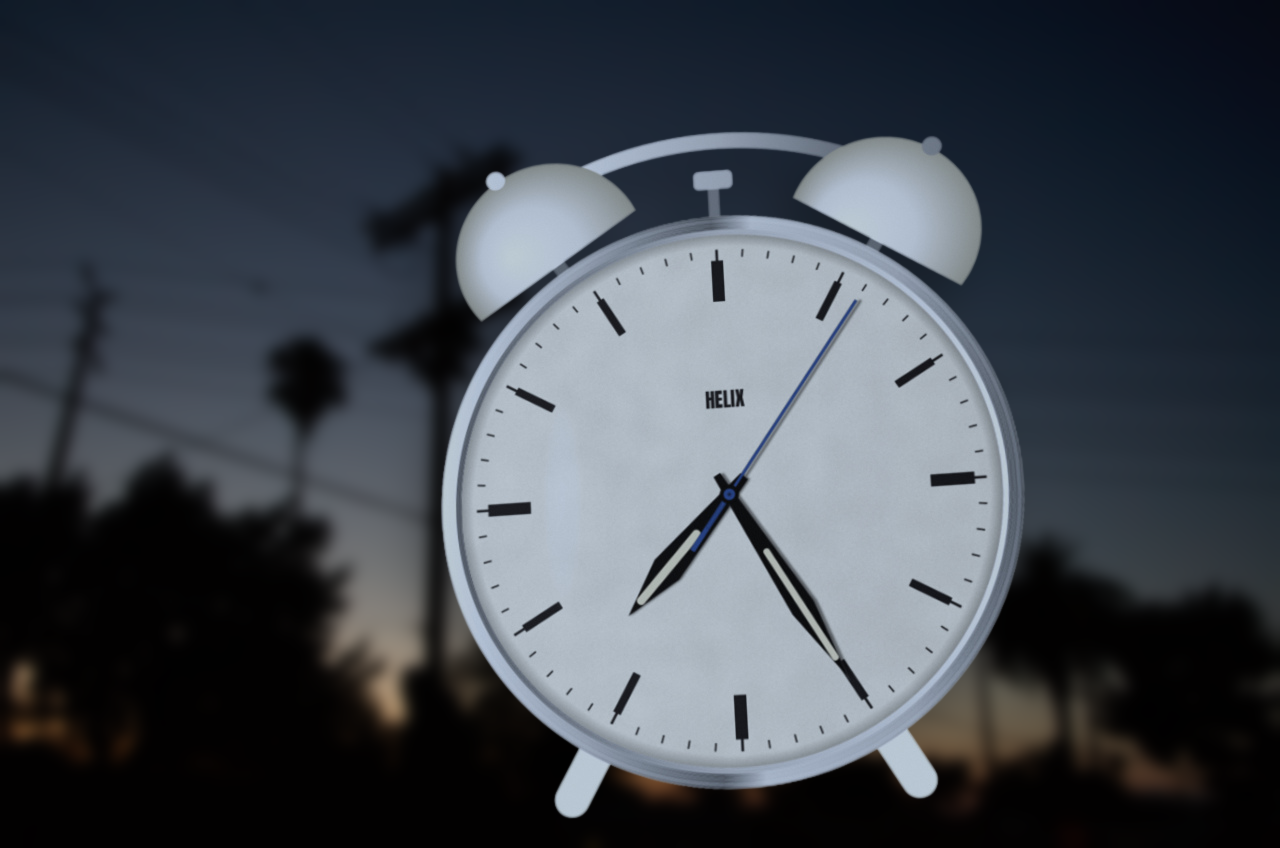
7:25:06
